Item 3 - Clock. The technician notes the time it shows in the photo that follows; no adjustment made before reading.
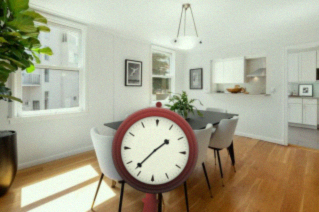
1:37
